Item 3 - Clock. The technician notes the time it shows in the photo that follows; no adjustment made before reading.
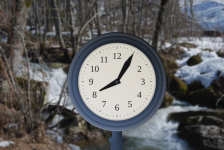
8:05
